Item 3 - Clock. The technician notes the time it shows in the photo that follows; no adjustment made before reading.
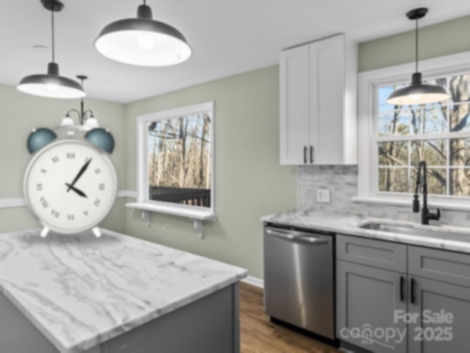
4:06
